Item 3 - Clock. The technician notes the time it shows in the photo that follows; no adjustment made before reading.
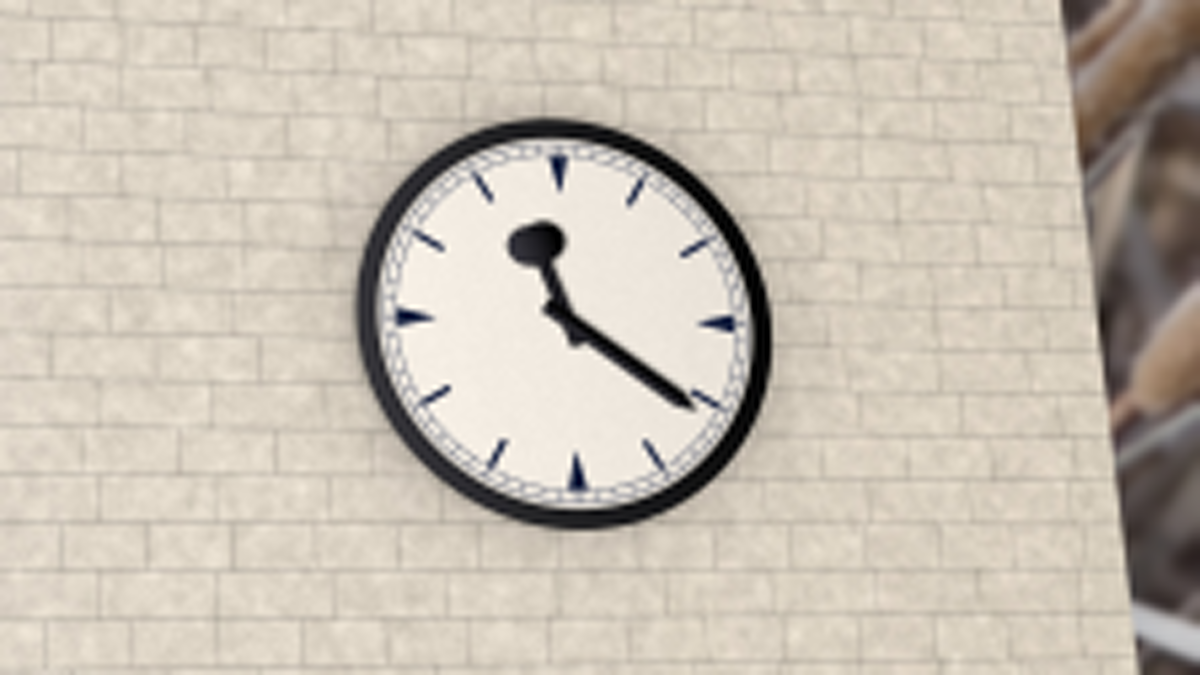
11:21
